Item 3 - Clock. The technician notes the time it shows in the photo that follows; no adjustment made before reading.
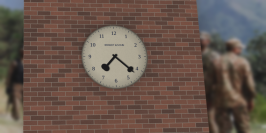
7:22
